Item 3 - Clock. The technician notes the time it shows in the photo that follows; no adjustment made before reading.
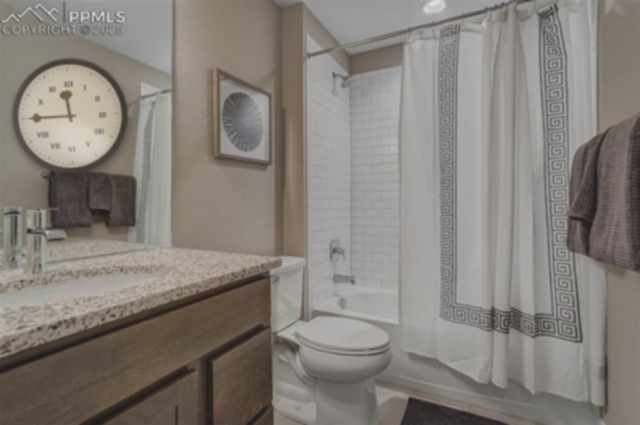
11:45
